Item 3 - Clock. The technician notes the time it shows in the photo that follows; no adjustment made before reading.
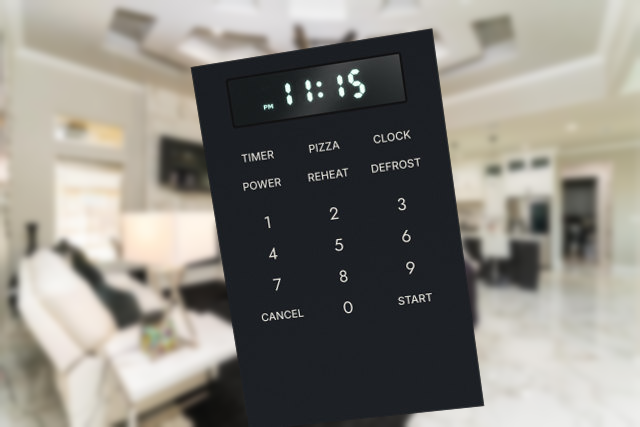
11:15
